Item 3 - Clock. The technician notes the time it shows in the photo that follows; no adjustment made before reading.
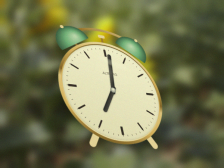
7:01
